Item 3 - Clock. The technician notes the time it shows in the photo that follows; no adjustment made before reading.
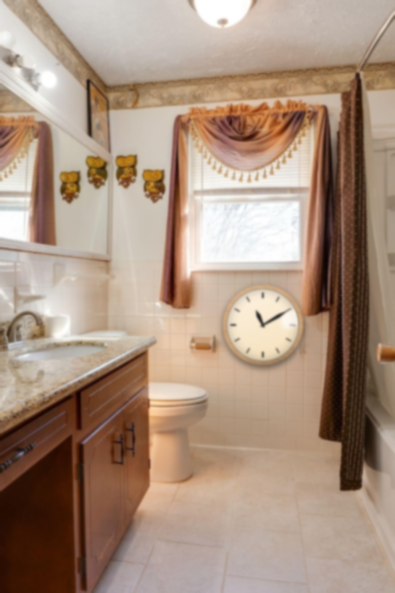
11:10
